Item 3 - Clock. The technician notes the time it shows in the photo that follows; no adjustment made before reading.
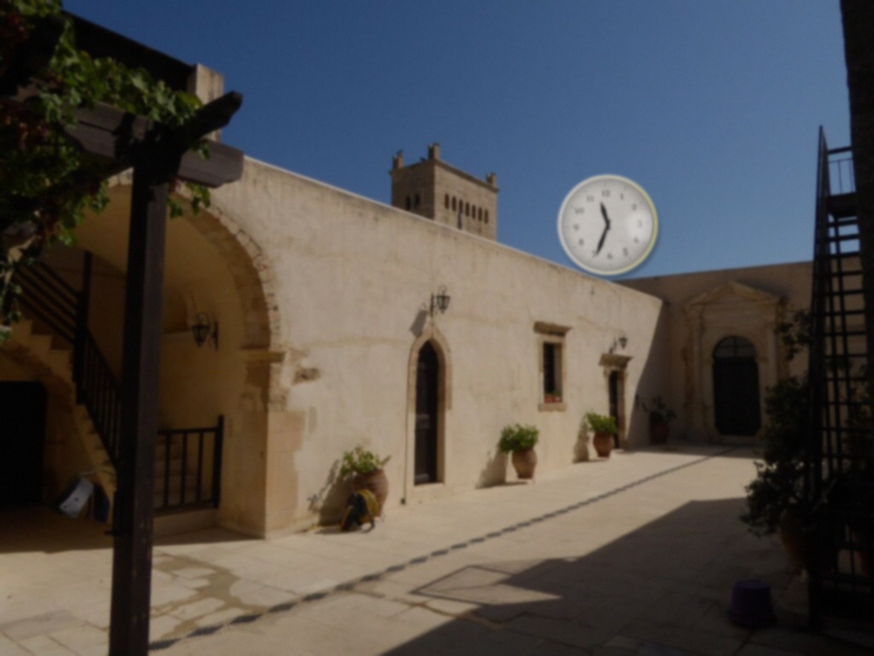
11:34
